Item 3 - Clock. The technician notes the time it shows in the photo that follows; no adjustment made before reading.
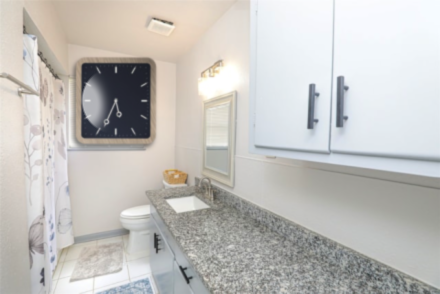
5:34
